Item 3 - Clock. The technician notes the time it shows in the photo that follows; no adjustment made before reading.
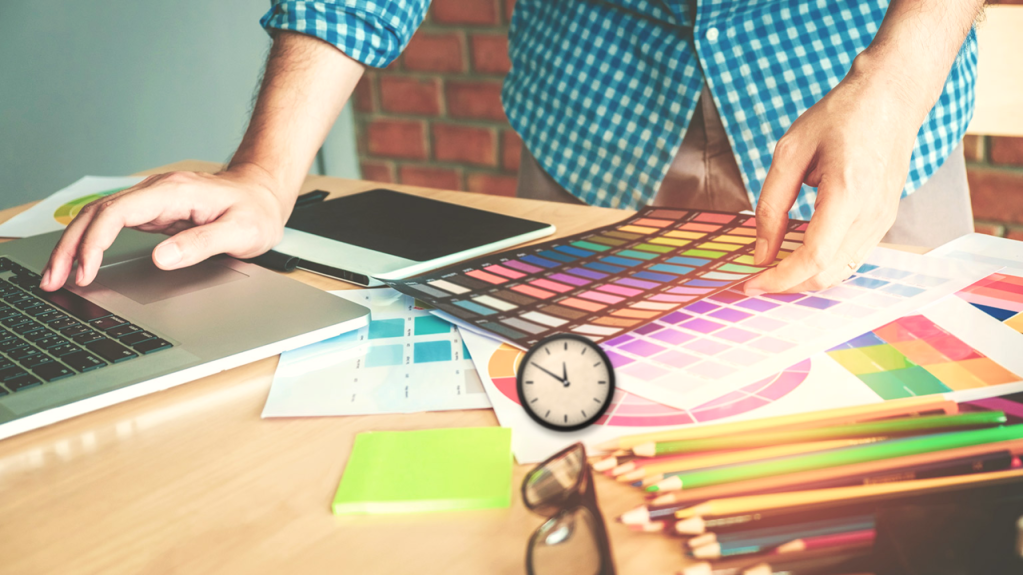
11:50
